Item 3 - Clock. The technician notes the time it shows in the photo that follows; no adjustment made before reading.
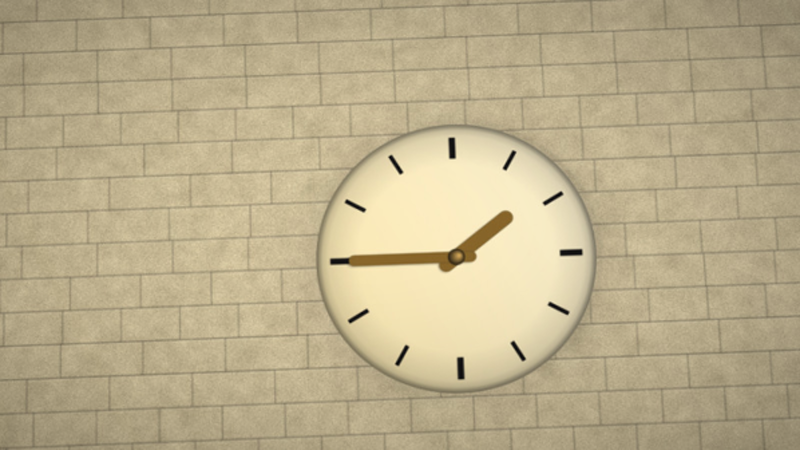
1:45
